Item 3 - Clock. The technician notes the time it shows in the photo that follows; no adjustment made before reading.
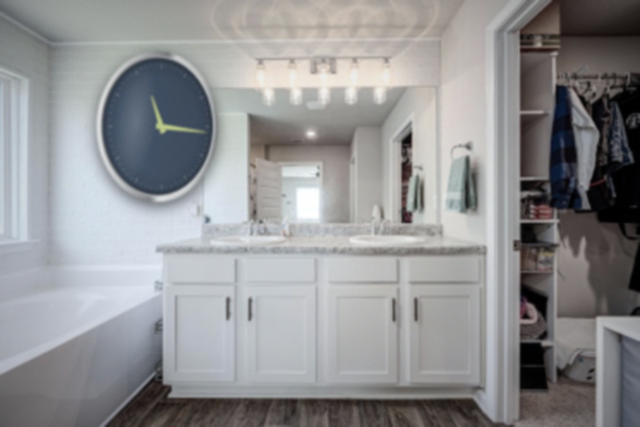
11:16
